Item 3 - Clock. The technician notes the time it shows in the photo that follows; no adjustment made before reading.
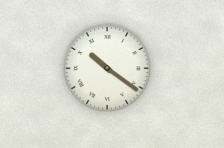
10:21
